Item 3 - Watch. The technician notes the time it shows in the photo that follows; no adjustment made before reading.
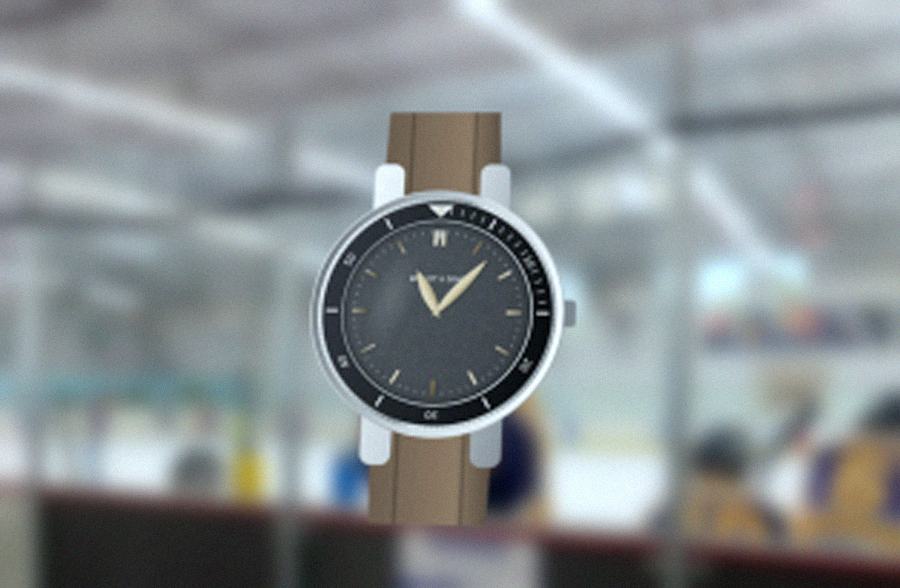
11:07
